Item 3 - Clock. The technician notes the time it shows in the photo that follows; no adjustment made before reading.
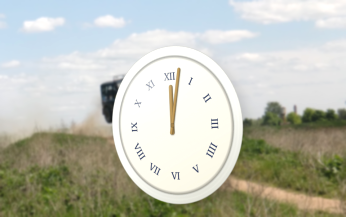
12:02
